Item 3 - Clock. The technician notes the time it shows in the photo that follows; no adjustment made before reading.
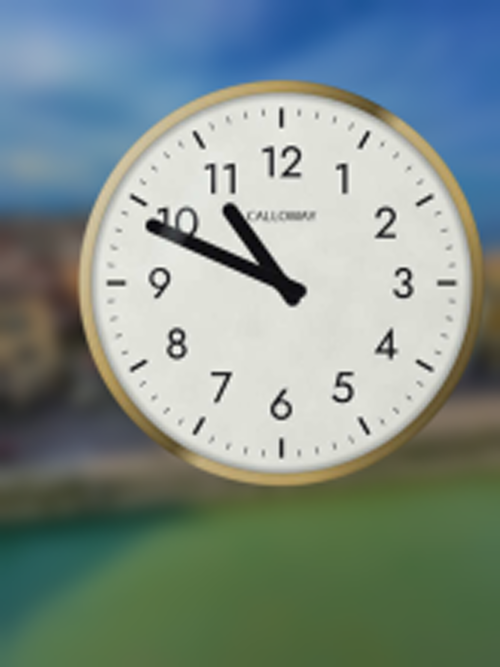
10:49
